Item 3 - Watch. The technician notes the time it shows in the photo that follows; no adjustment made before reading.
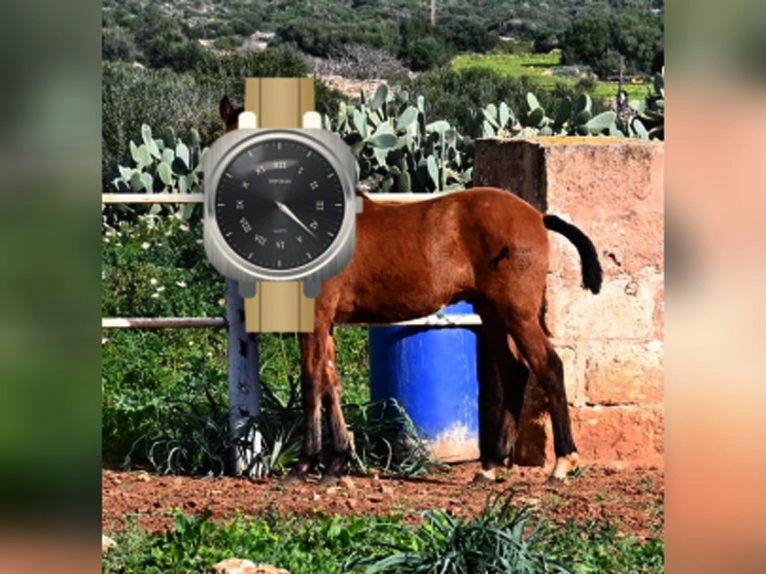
4:22
